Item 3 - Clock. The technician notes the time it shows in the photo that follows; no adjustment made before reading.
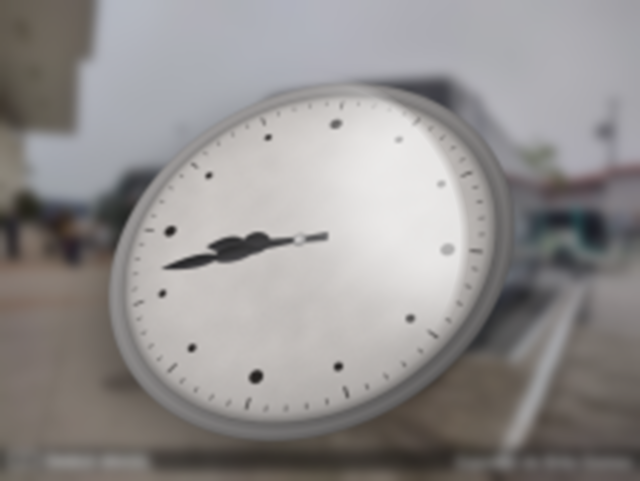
8:42
